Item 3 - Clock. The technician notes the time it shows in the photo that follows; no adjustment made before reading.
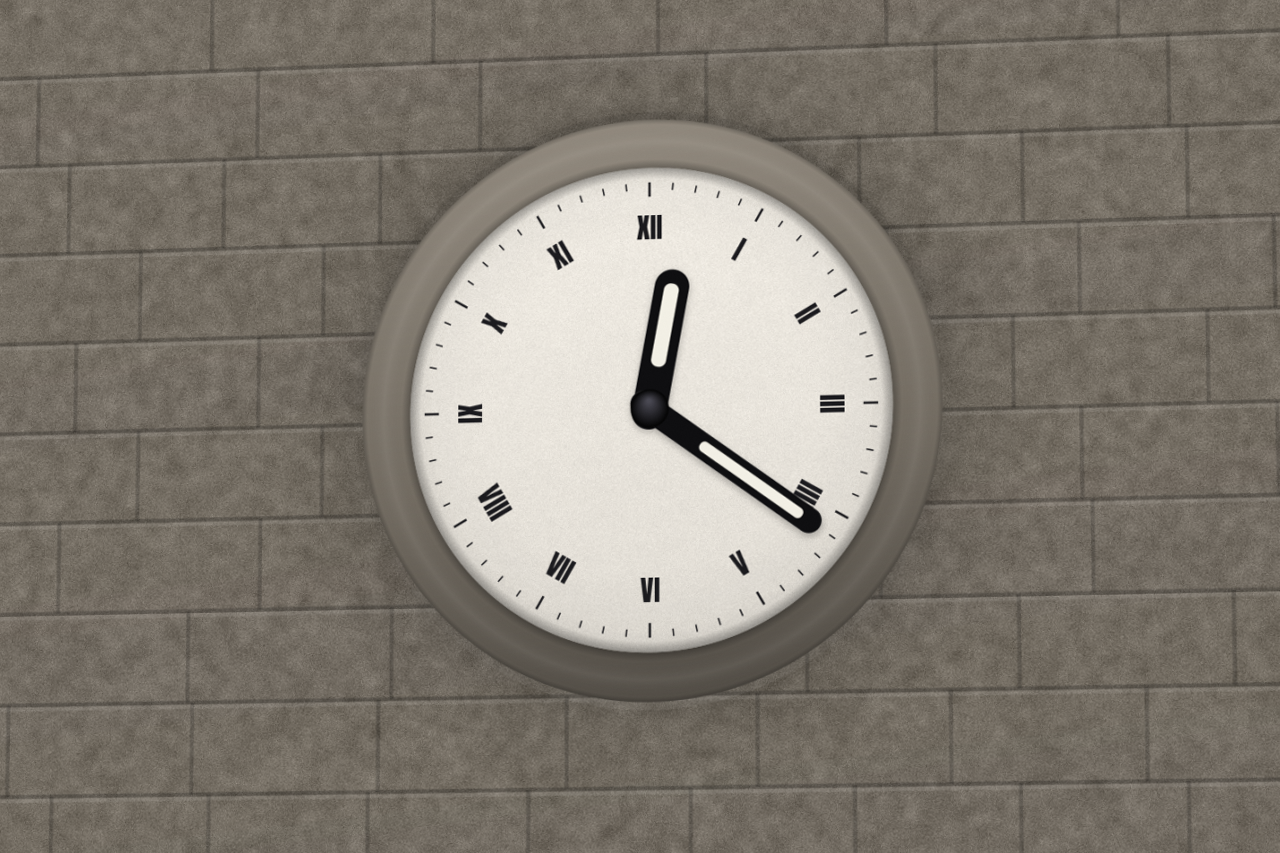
12:21
